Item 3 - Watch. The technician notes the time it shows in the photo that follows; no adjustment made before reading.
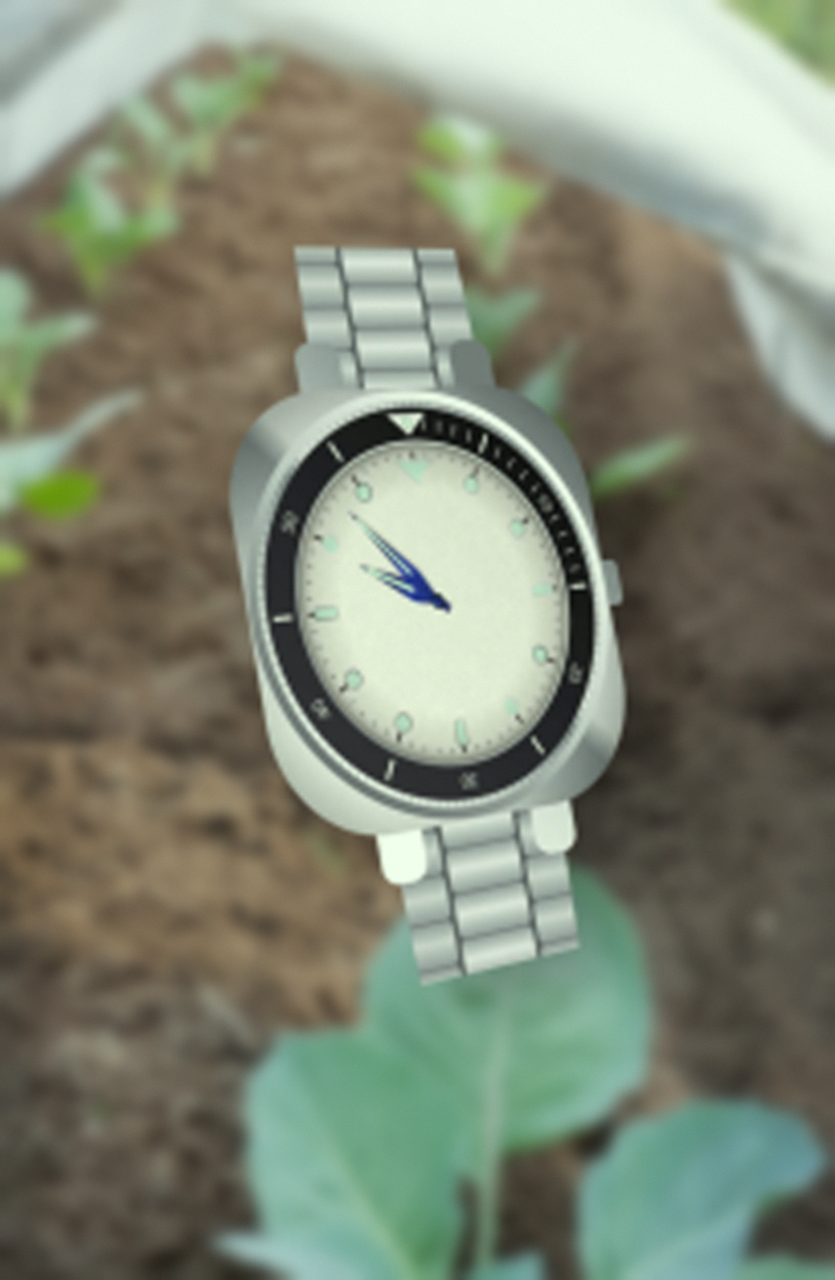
9:53
